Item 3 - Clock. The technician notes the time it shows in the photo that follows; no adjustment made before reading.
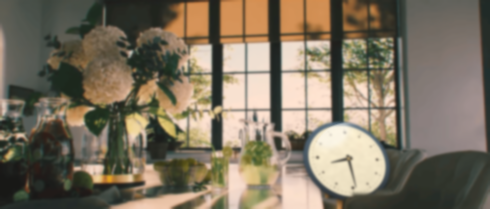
8:29
